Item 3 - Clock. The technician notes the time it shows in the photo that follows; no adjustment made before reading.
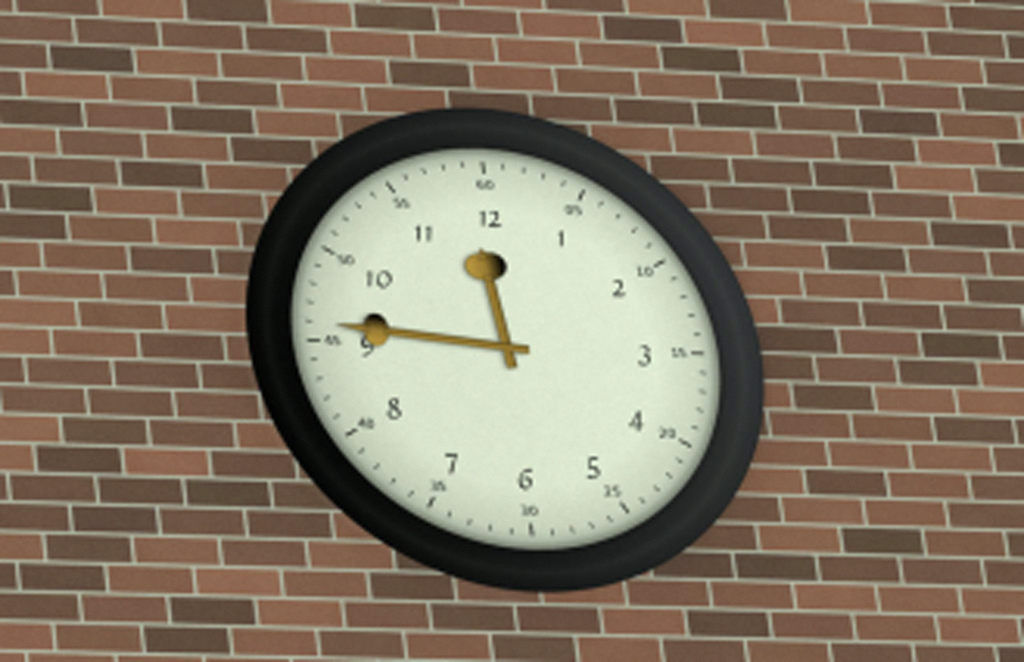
11:46
